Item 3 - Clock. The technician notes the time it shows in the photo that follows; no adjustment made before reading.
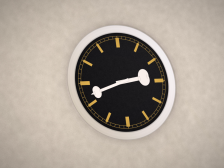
2:42
